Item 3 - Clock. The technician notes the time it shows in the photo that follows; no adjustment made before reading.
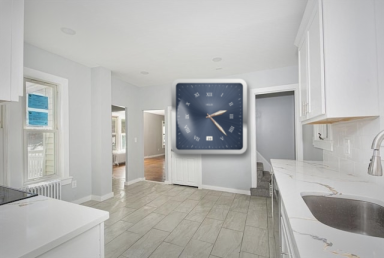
2:23
